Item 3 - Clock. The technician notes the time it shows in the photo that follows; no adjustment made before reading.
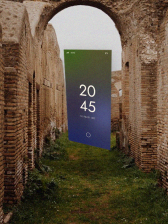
20:45
